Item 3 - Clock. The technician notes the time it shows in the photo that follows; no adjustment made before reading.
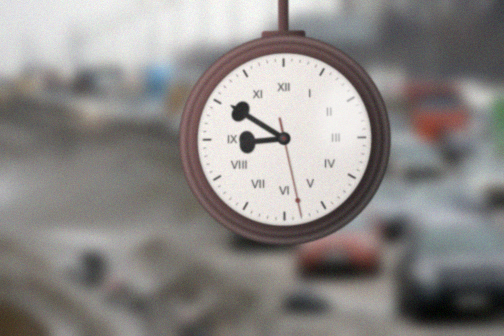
8:50:28
